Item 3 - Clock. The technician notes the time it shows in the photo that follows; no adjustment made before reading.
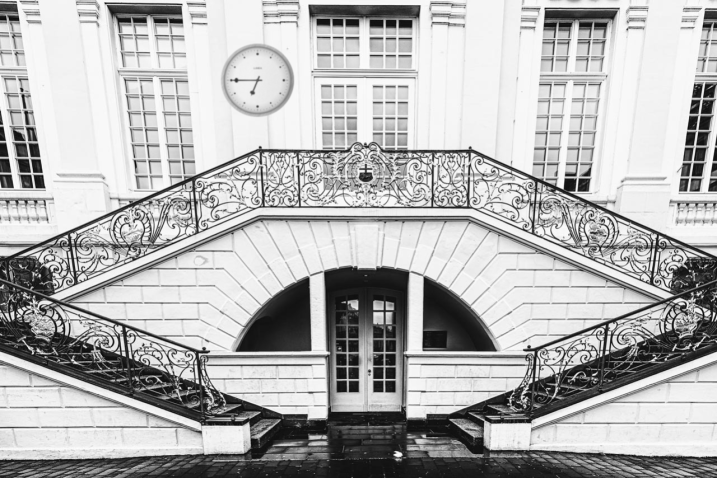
6:45
